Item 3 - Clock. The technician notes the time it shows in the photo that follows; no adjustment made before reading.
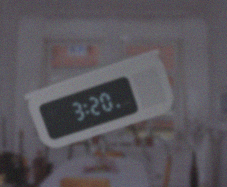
3:20
